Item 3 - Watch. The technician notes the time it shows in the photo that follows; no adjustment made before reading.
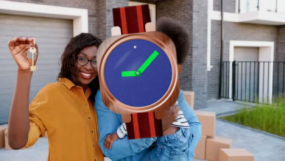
9:08
